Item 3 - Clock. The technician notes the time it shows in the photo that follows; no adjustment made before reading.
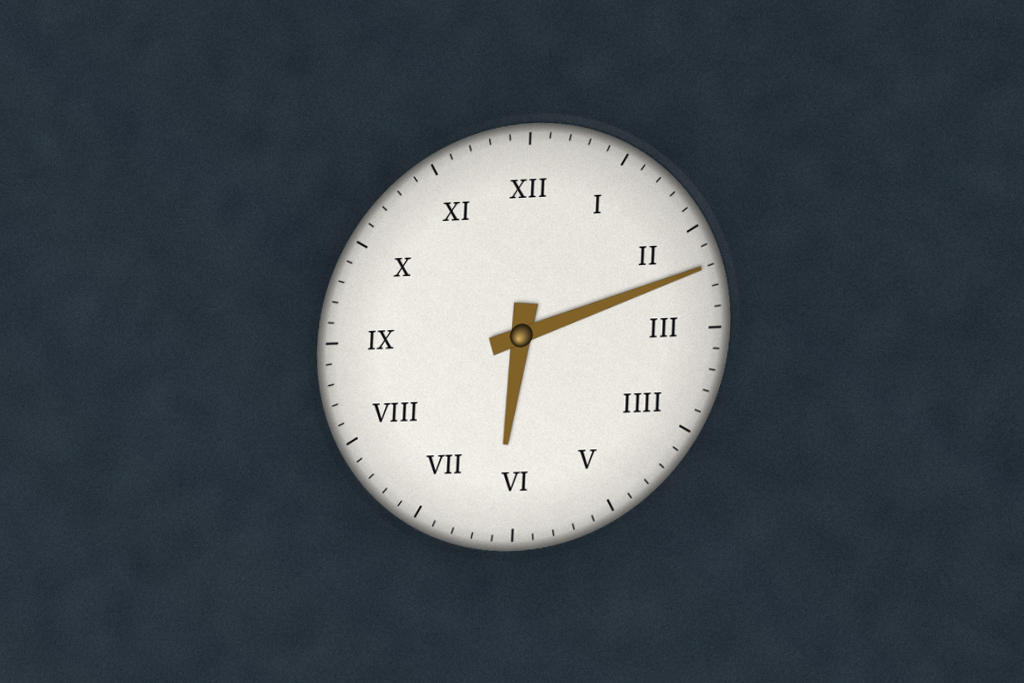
6:12
